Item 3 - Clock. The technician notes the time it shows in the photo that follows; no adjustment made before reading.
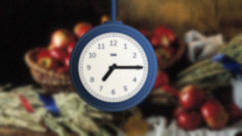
7:15
